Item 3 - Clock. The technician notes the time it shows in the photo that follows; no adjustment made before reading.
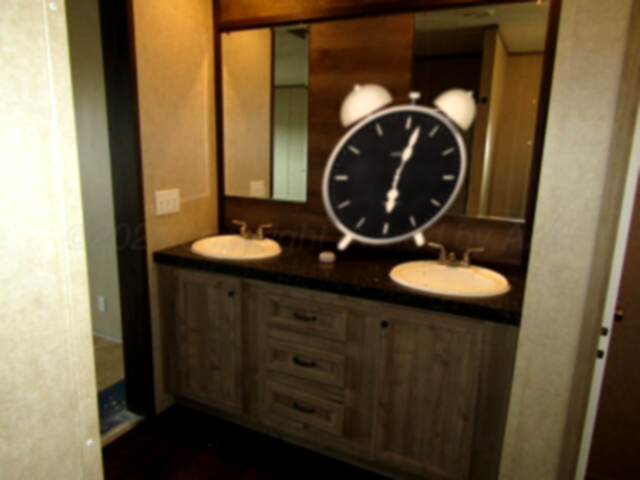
6:02
